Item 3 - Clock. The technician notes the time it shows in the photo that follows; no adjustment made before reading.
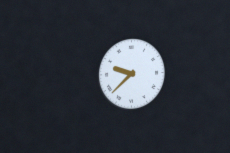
9:38
